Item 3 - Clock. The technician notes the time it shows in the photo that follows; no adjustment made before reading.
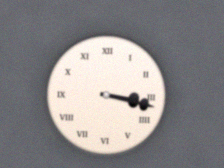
3:17
